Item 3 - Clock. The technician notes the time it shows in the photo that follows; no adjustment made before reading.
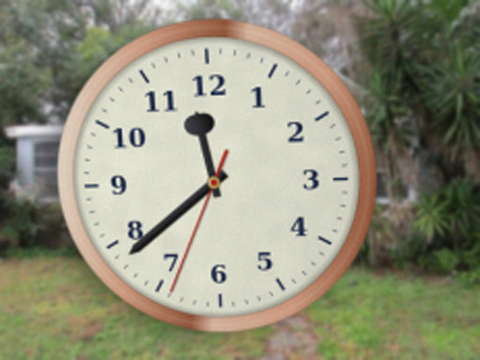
11:38:34
